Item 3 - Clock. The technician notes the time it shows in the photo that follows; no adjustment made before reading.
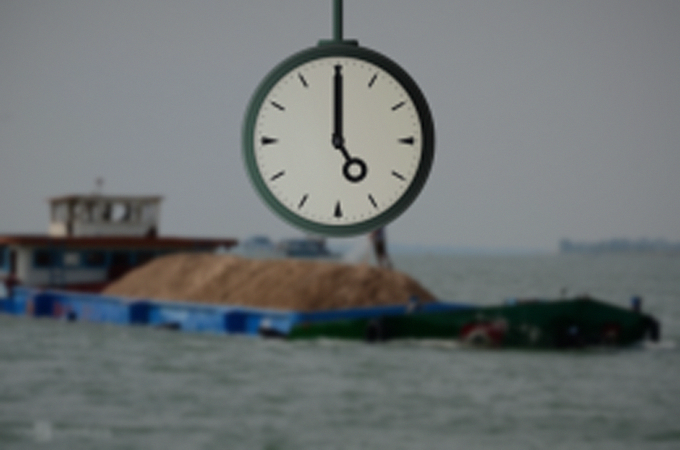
5:00
